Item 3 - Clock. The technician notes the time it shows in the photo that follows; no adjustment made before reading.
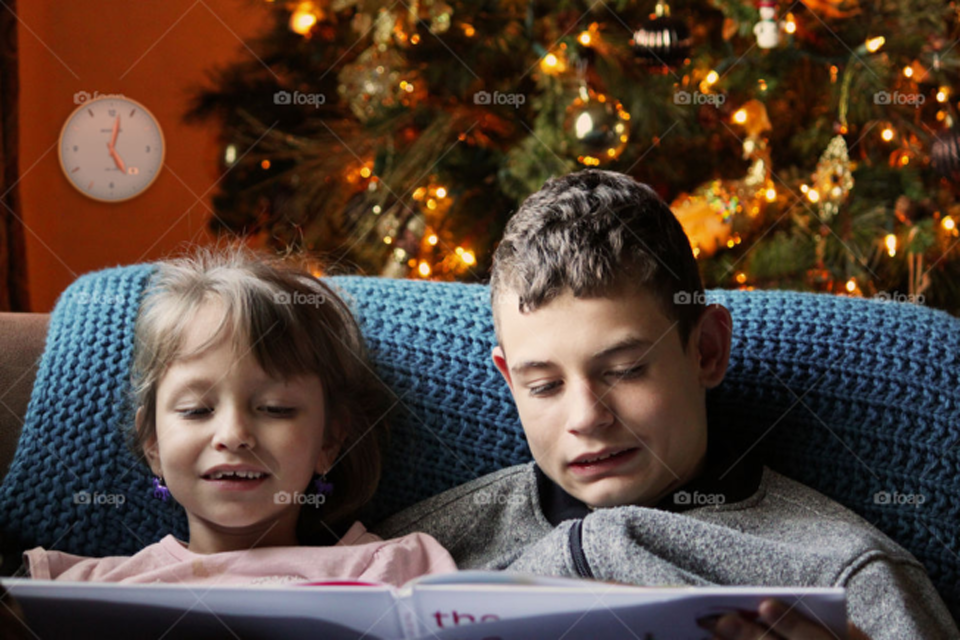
5:02
